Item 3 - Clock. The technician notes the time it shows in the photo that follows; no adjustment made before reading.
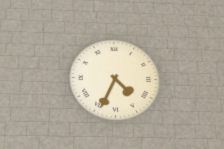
4:34
